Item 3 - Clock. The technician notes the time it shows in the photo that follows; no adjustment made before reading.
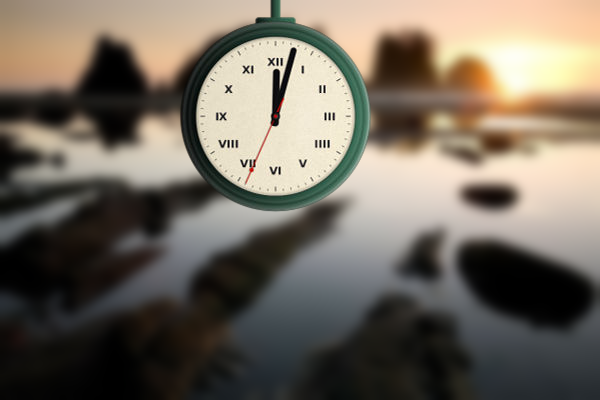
12:02:34
